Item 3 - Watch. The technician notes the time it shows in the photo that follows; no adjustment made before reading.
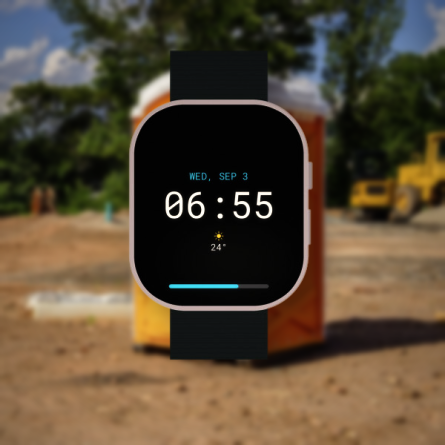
6:55
